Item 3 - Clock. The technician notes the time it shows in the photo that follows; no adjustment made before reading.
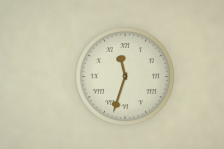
11:33
